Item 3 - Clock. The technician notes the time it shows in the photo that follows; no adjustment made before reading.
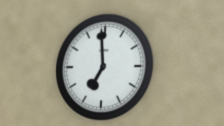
6:59
